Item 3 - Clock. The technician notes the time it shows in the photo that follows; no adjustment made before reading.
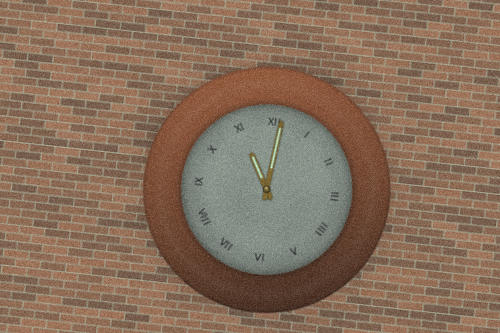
11:01
